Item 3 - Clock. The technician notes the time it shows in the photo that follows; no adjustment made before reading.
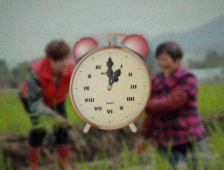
1:00
